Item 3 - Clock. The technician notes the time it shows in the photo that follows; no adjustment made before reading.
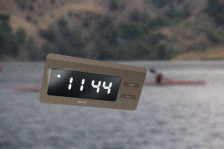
11:44
